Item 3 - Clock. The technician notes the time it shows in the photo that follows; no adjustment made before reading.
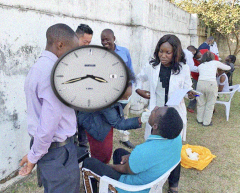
3:42
